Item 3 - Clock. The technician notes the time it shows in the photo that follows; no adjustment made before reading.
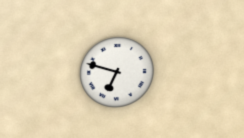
6:48
